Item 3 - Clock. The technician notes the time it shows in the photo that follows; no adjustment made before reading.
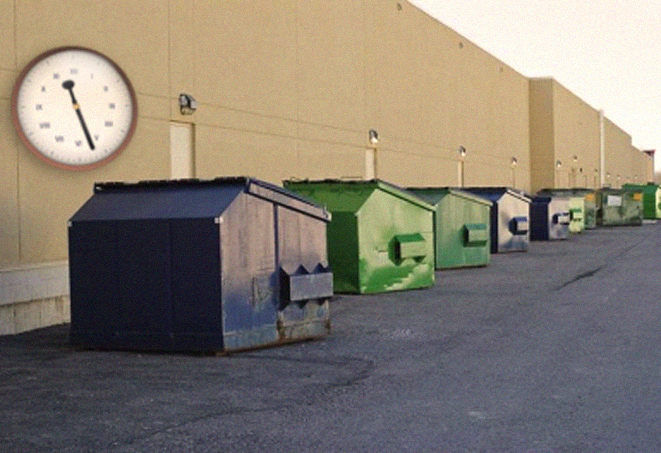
11:27
